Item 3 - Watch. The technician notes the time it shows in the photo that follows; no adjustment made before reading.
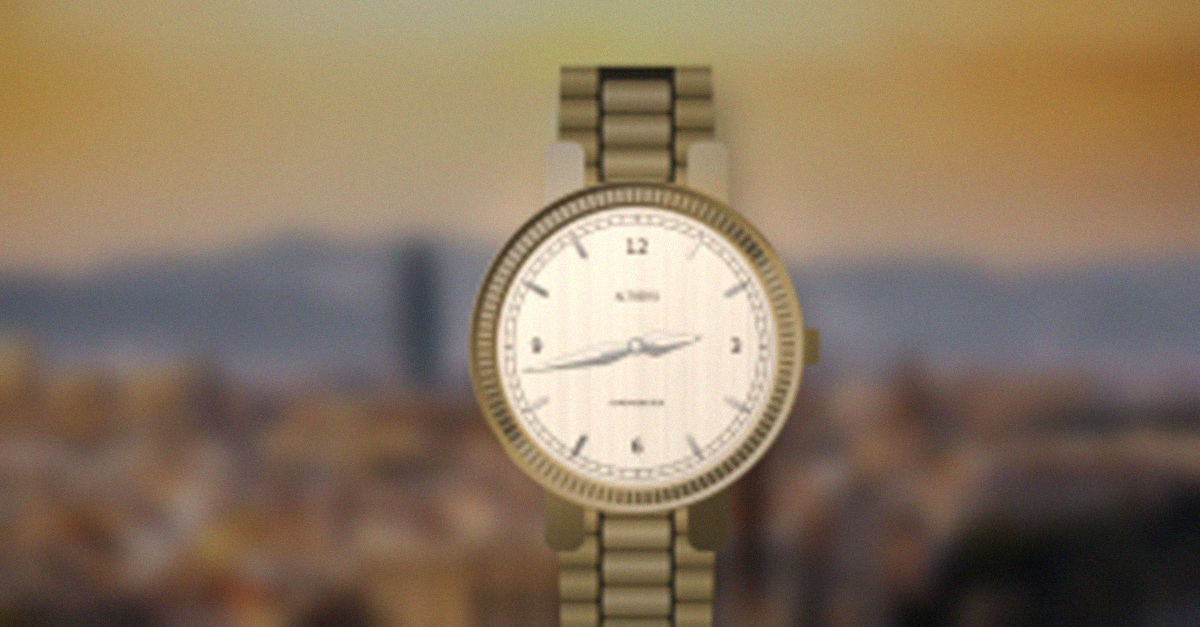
2:43
